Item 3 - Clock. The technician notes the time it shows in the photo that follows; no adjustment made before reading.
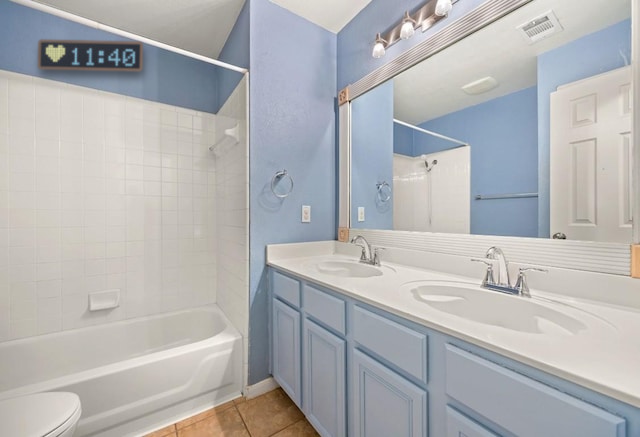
11:40
